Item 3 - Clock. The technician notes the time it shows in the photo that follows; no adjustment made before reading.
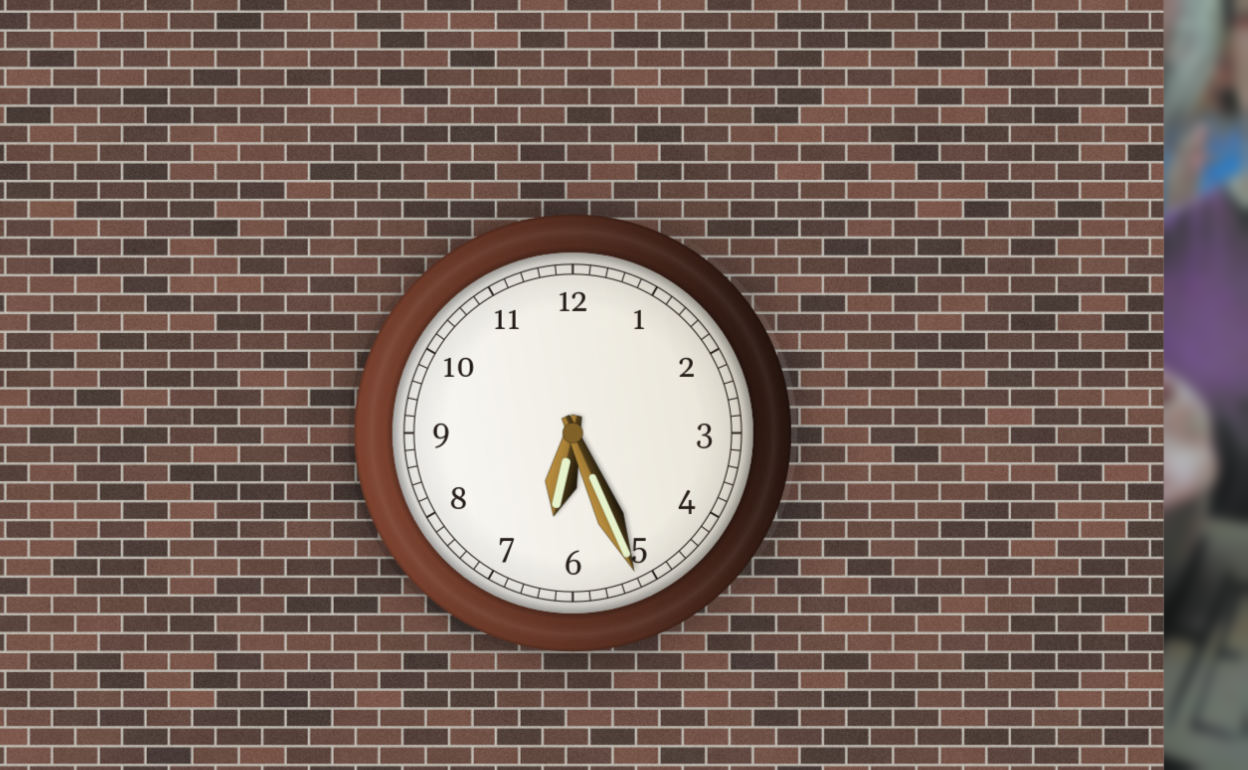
6:26
